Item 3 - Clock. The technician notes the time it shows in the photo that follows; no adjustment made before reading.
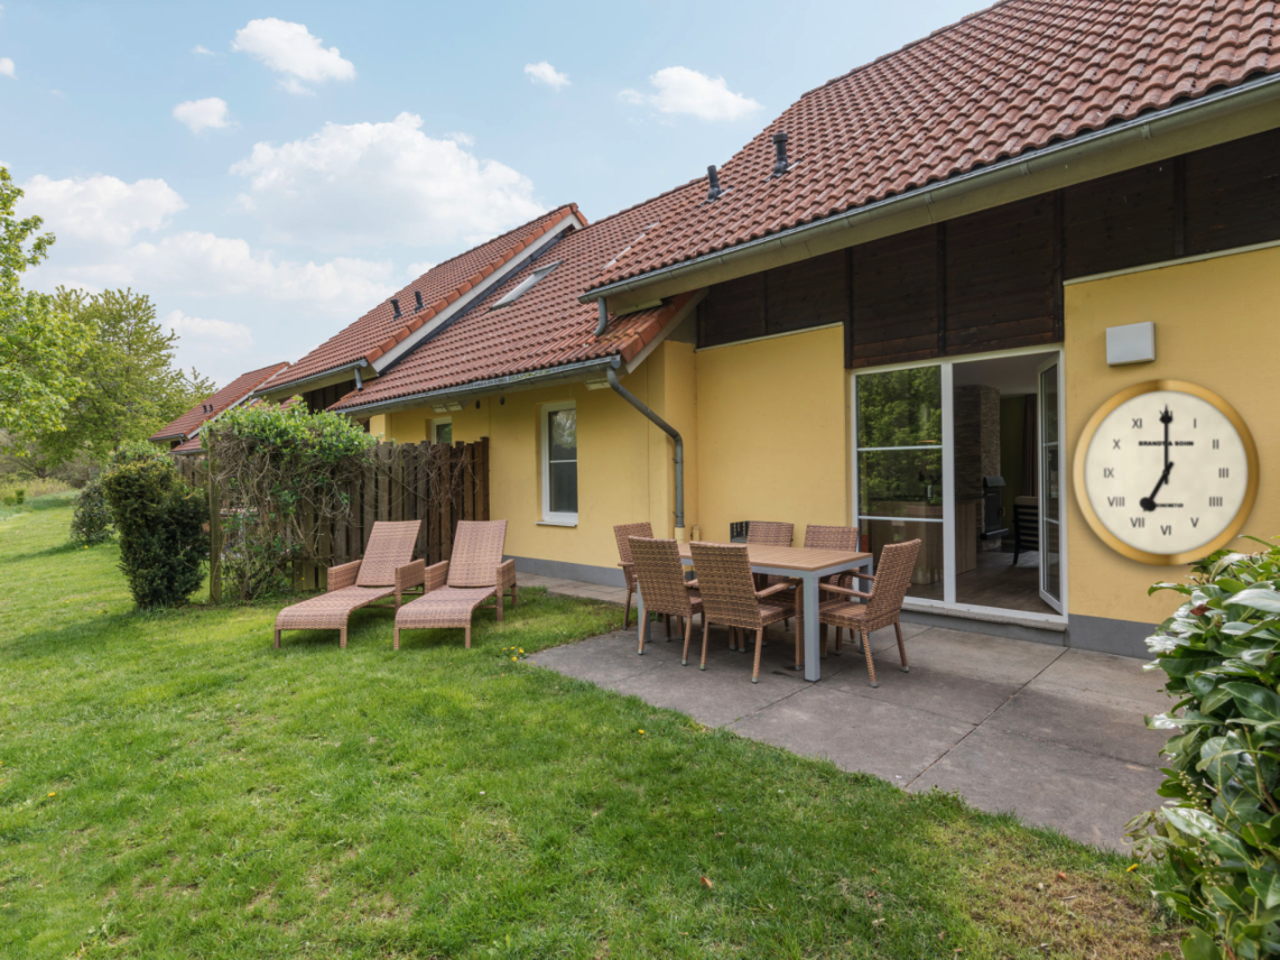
7:00
